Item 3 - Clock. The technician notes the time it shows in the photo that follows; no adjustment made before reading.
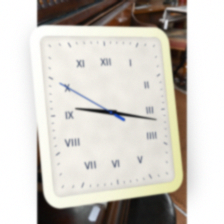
9:16:50
